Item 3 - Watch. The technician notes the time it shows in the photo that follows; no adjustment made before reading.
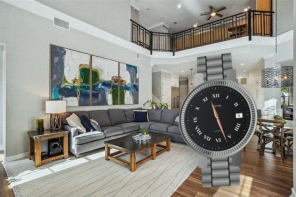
11:27
